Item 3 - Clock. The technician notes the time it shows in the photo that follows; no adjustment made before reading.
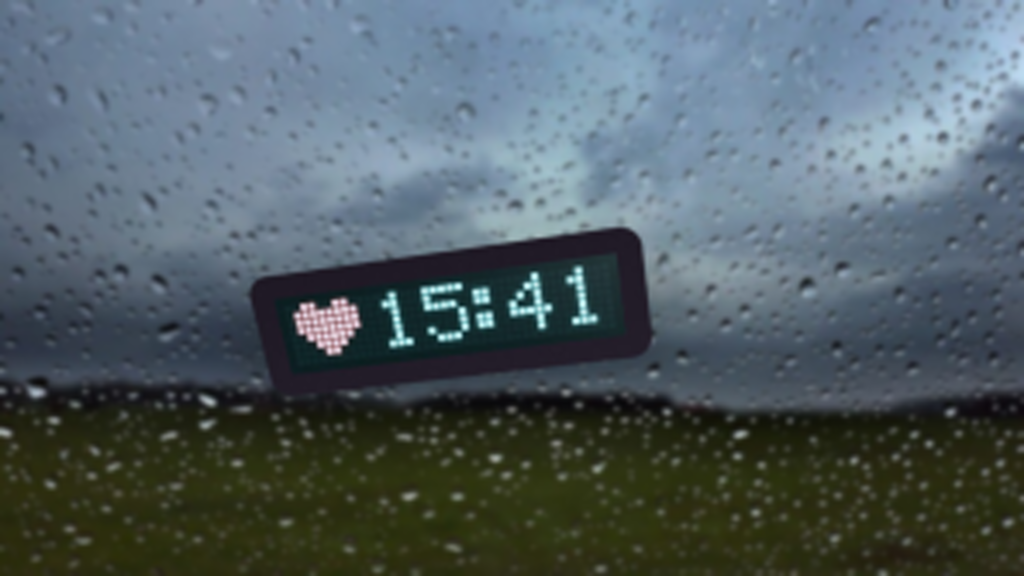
15:41
